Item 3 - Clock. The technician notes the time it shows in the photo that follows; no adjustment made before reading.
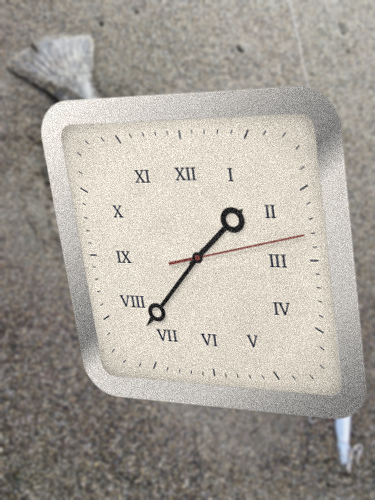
1:37:13
